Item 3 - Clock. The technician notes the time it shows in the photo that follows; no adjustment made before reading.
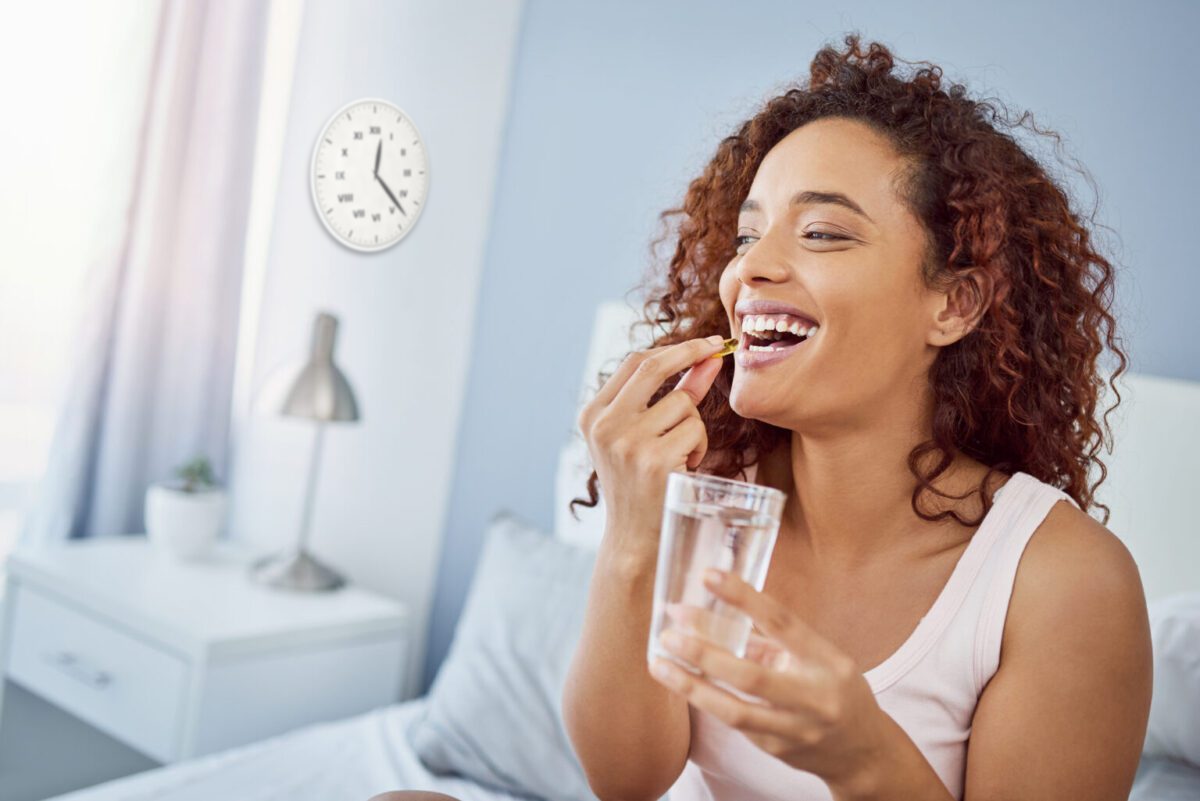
12:23
